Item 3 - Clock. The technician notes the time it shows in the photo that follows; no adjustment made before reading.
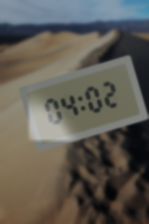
4:02
